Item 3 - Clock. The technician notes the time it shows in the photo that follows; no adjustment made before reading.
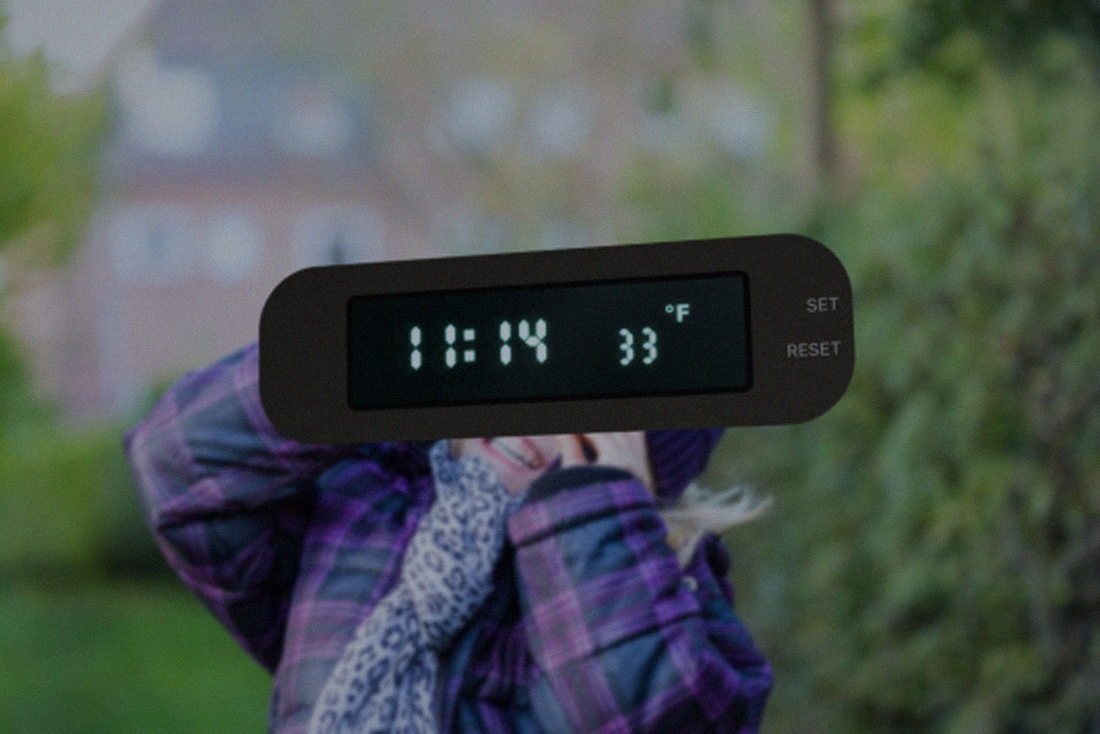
11:14
